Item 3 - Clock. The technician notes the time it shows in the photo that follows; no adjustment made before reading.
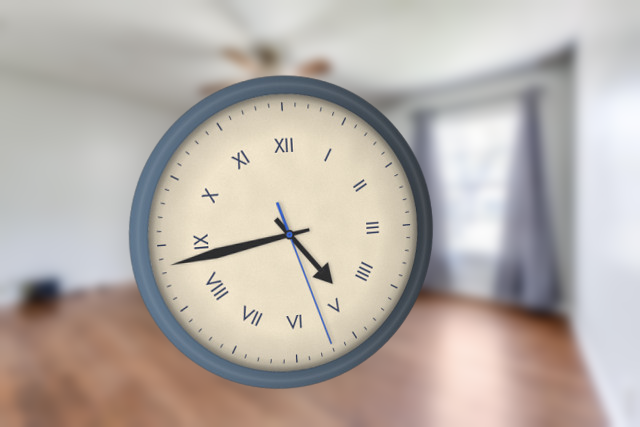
4:43:27
